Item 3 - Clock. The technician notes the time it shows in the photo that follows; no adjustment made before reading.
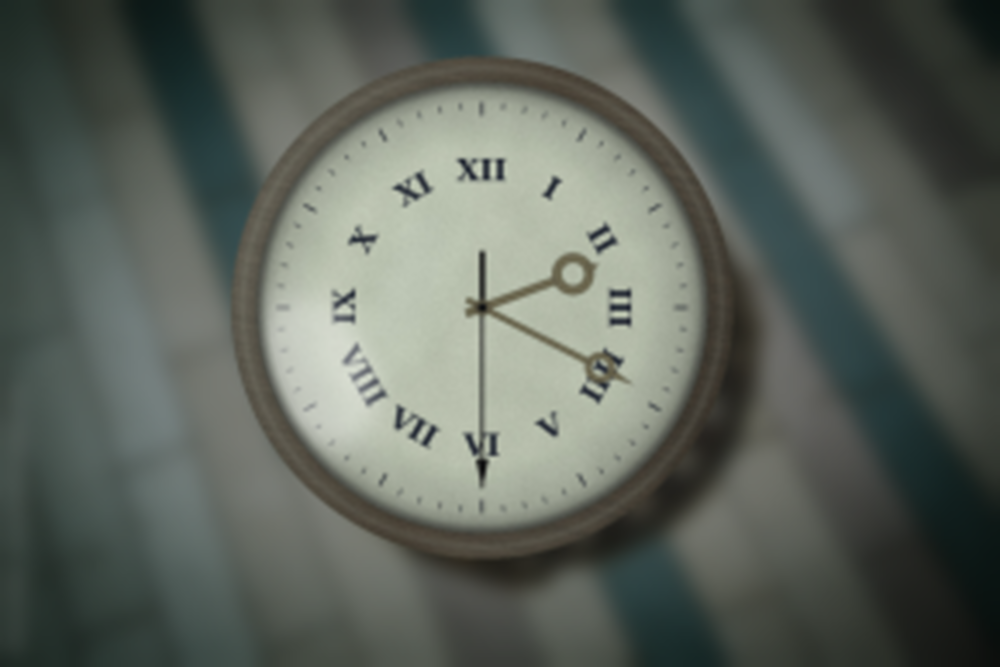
2:19:30
